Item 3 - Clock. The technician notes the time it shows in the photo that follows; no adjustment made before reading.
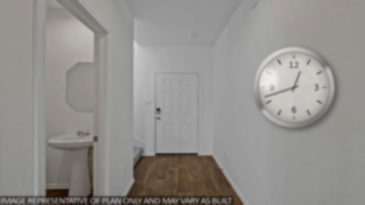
12:42
